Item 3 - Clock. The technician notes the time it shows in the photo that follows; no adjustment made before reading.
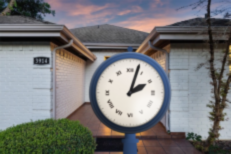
2:03
